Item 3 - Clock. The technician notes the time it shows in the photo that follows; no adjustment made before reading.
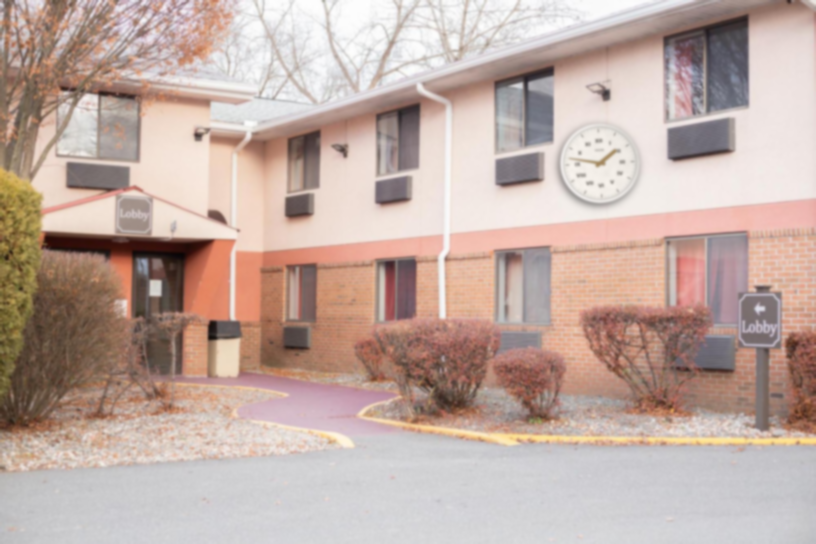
1:47
